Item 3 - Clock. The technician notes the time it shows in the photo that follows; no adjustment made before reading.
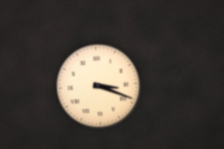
3:19
